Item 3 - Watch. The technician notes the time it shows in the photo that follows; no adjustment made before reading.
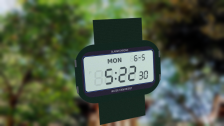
5:22:30
